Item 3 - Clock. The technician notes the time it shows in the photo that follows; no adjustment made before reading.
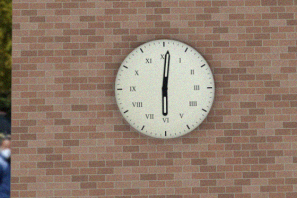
6:01
